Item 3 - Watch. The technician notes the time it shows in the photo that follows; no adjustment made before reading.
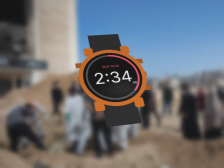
2:34
